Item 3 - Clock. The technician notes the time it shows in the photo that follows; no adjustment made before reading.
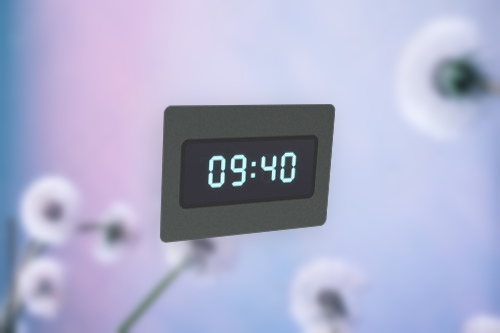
9:40
